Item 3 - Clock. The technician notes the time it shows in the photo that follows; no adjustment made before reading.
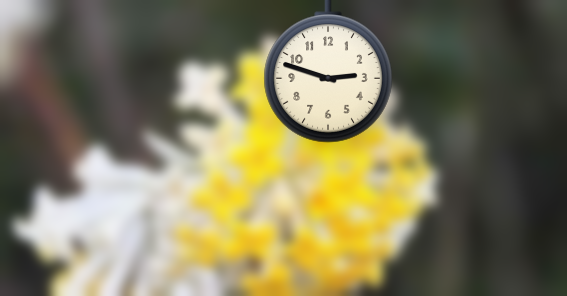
2:48
